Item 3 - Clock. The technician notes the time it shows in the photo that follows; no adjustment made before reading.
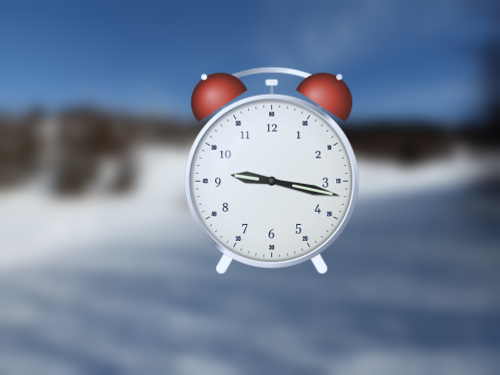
9:17
